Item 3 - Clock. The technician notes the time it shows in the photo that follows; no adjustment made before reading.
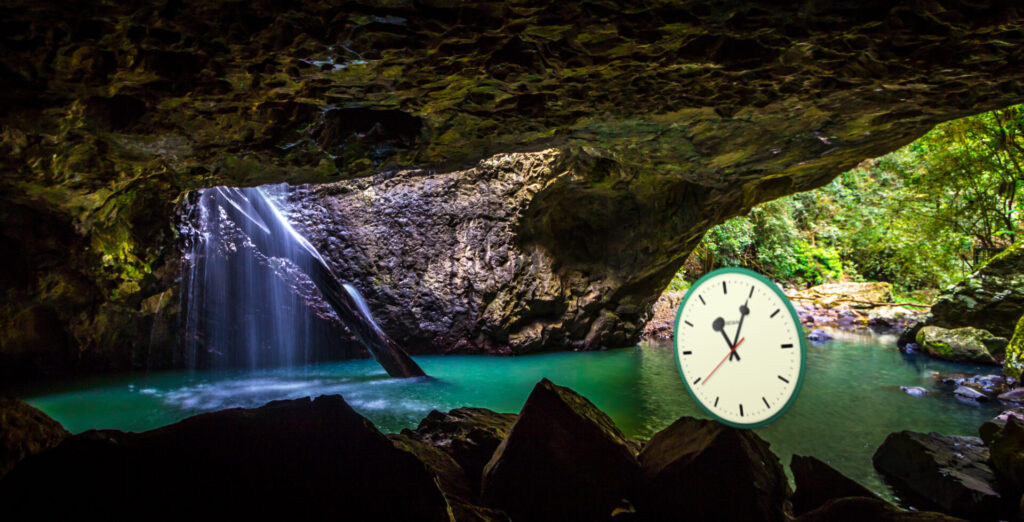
11:04:39
